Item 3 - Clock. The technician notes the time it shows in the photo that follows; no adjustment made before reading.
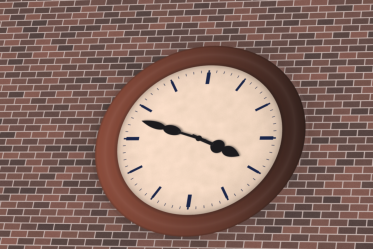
3:48
